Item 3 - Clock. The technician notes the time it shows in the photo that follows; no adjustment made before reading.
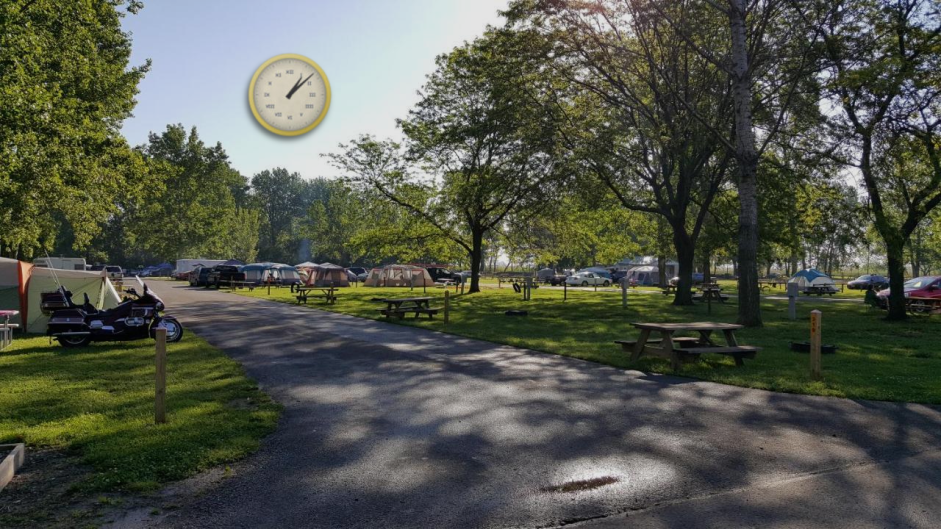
1:08
